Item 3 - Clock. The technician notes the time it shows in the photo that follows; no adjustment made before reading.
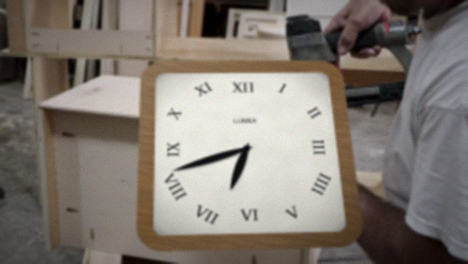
6:42
